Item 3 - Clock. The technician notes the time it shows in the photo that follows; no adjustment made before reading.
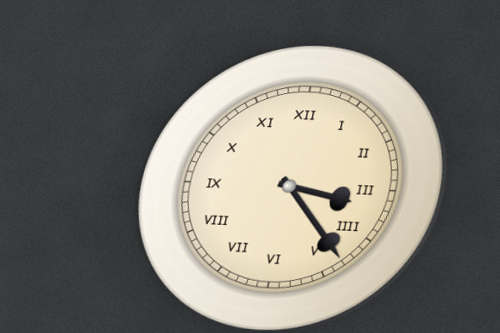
3:23
